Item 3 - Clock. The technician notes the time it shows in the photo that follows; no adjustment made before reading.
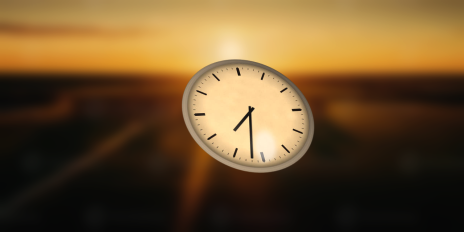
7:32
